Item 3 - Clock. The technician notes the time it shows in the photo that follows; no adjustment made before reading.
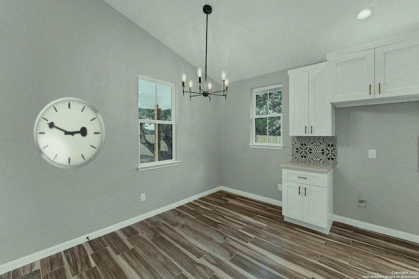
2:49
